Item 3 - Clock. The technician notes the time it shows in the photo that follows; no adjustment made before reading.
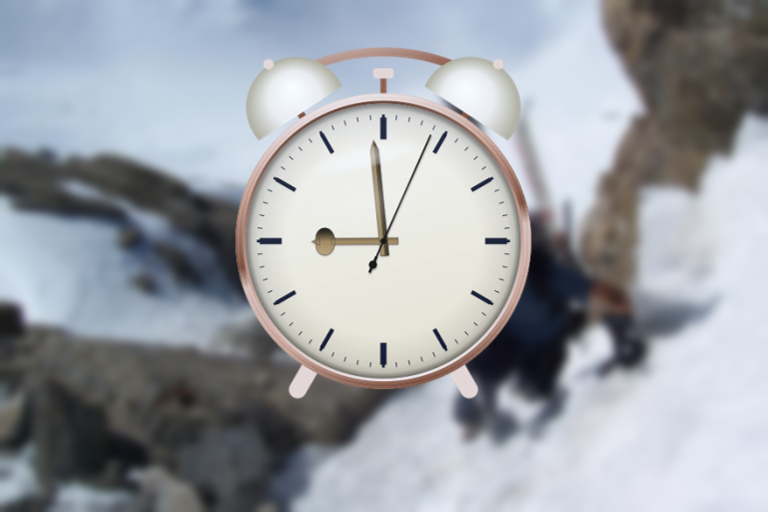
8:59:04
